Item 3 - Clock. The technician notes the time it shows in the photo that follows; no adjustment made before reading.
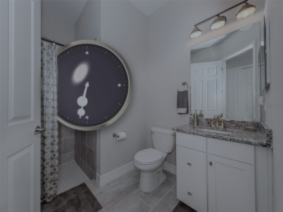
6:32
